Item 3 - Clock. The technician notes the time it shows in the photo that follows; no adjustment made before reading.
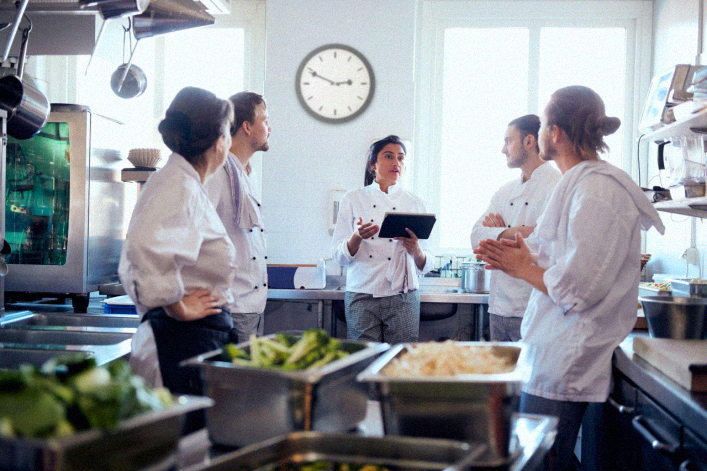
2:49
